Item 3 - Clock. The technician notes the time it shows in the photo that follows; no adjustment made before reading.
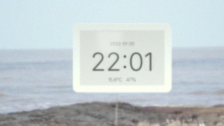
22:01
